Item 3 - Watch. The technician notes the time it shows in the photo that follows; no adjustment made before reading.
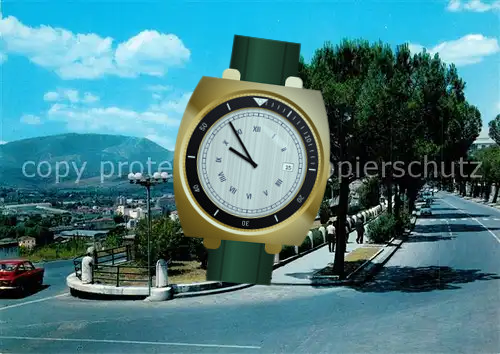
9:54
